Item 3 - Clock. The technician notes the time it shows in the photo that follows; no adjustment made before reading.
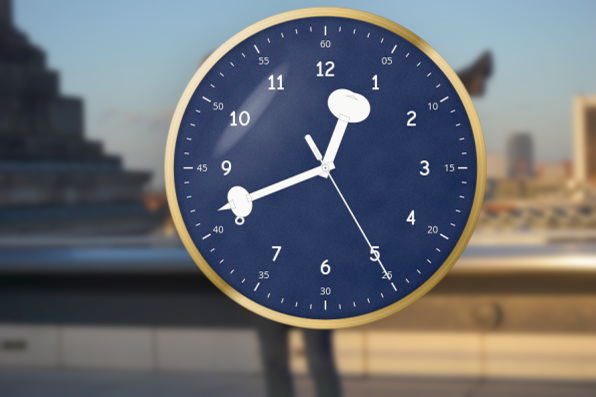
12:41:25
